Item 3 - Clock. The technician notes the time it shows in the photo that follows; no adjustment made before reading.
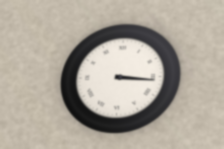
3:16
